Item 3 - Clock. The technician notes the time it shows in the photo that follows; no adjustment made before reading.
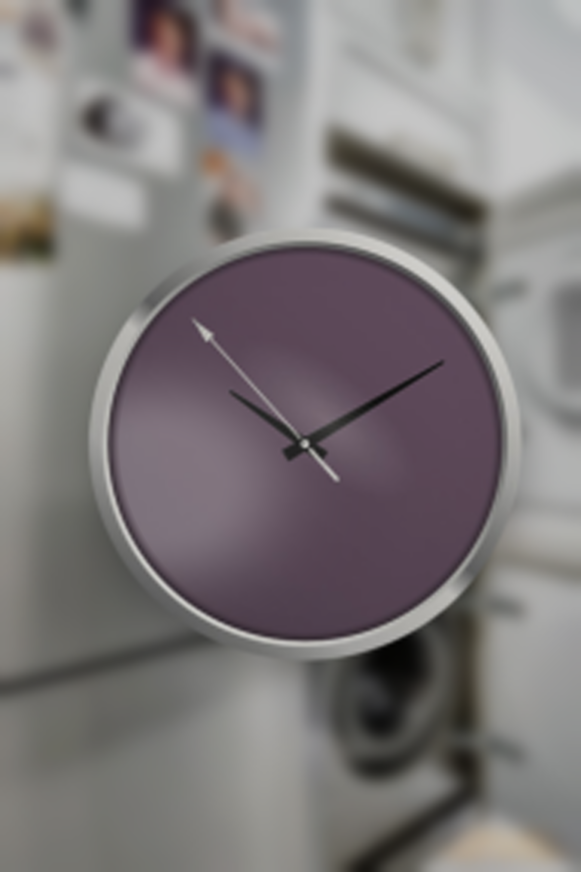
10:09:53
